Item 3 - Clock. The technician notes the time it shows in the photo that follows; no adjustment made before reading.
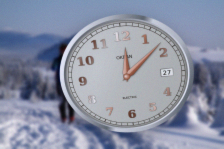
12:08
